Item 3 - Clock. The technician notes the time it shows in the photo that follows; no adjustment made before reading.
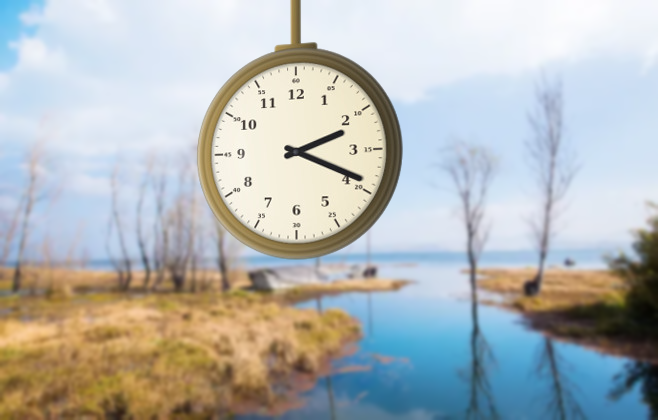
2:19
